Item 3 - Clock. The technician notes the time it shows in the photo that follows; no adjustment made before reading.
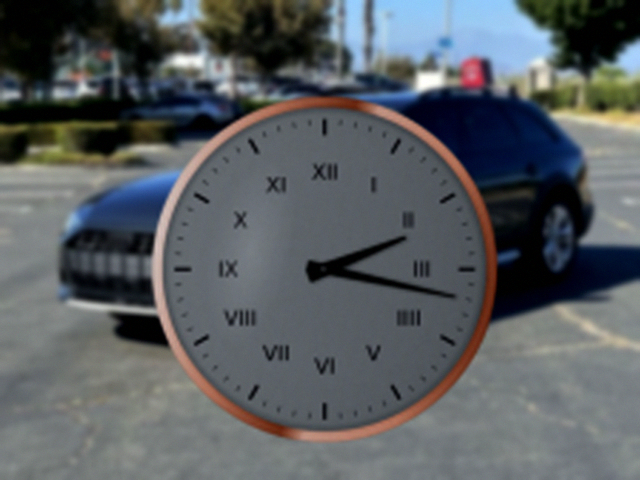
2:17
